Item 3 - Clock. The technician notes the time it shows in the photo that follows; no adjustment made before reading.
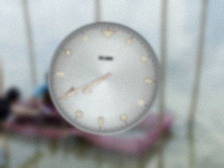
7:40
